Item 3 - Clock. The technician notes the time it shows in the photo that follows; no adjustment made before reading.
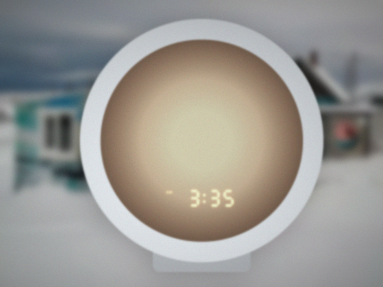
3:35
